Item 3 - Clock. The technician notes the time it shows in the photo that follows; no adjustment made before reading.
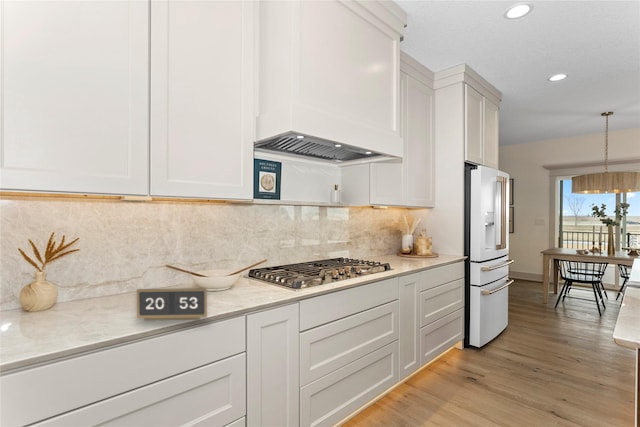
20:53
